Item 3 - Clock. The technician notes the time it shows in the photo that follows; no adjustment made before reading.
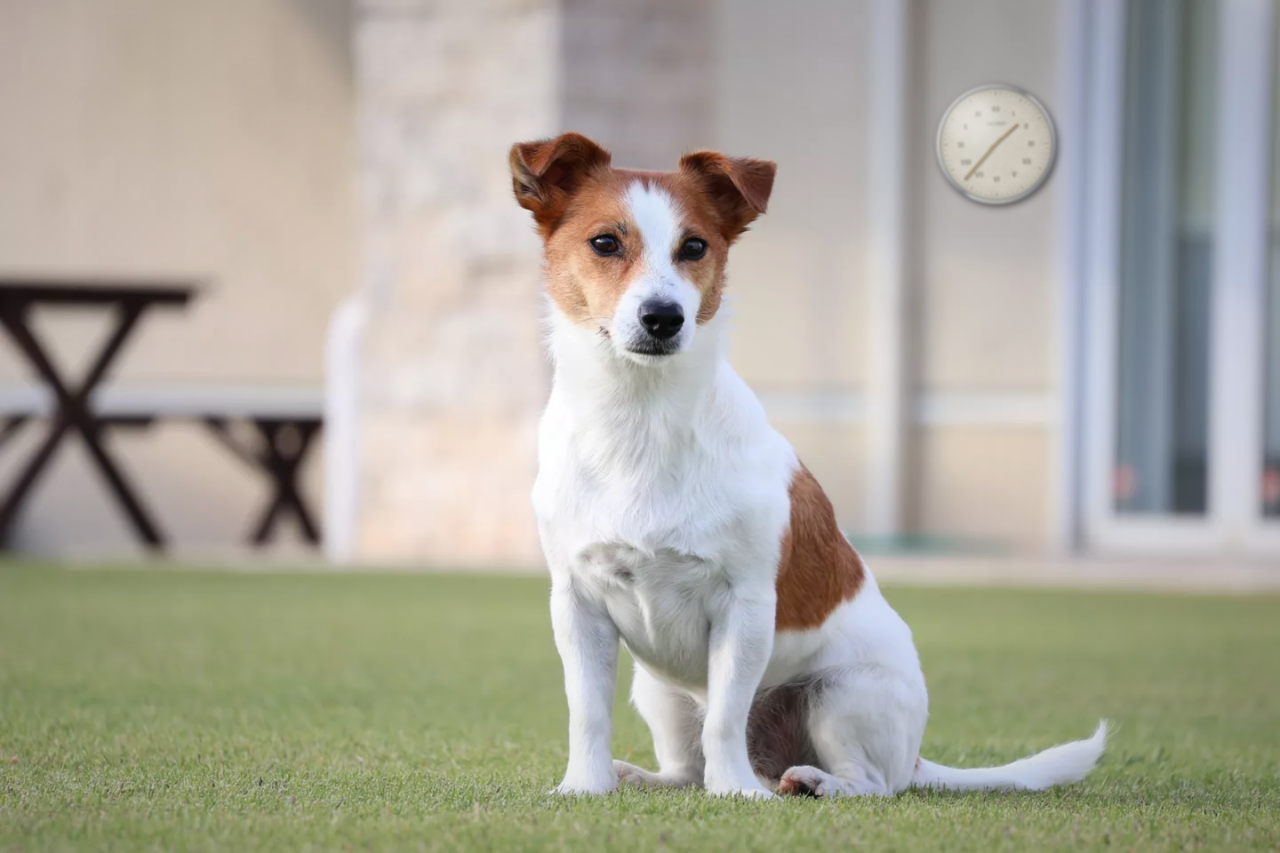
1:37
